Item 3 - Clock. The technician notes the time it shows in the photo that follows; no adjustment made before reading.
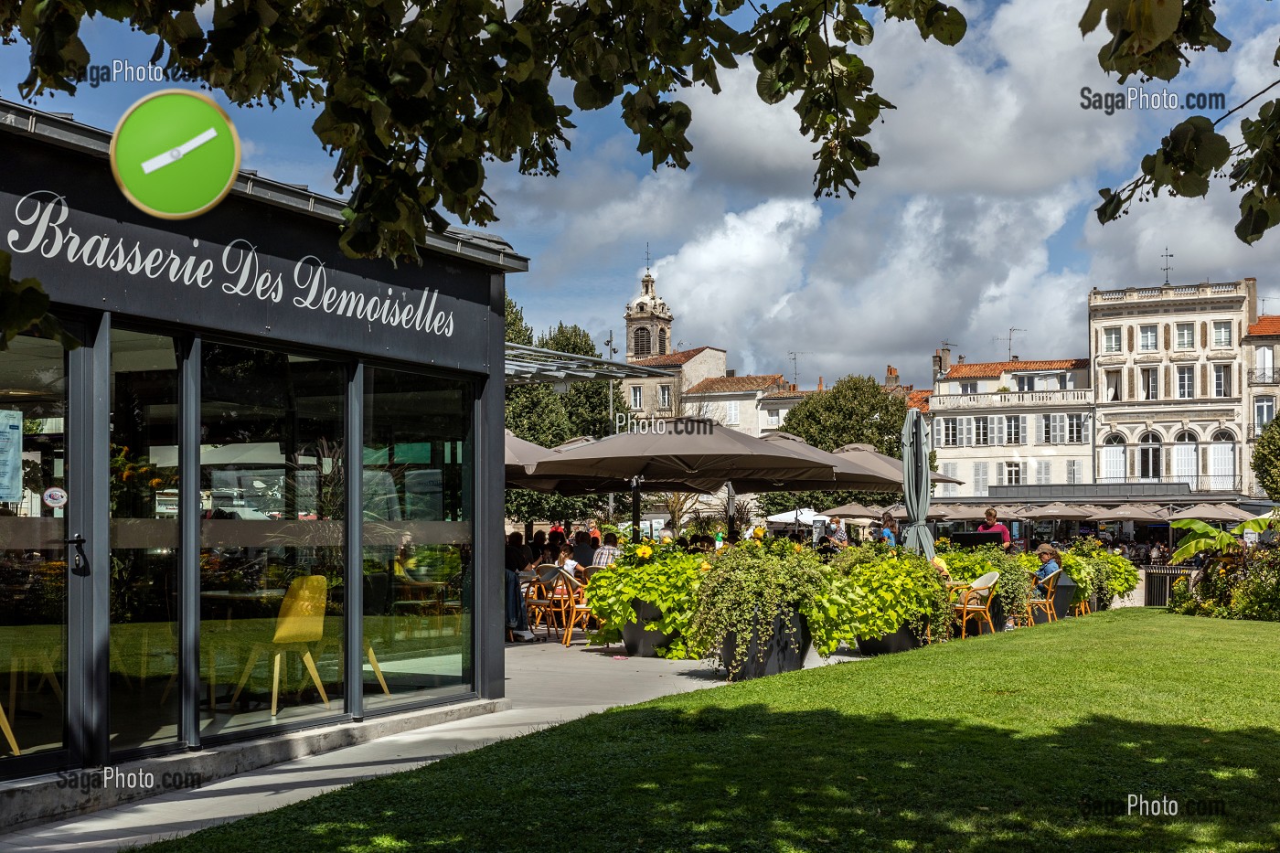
8:10
